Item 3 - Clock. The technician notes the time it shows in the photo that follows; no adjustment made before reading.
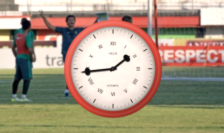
1:44
